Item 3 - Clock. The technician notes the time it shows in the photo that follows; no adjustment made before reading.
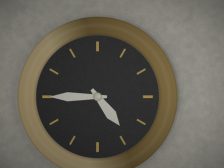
4:45
